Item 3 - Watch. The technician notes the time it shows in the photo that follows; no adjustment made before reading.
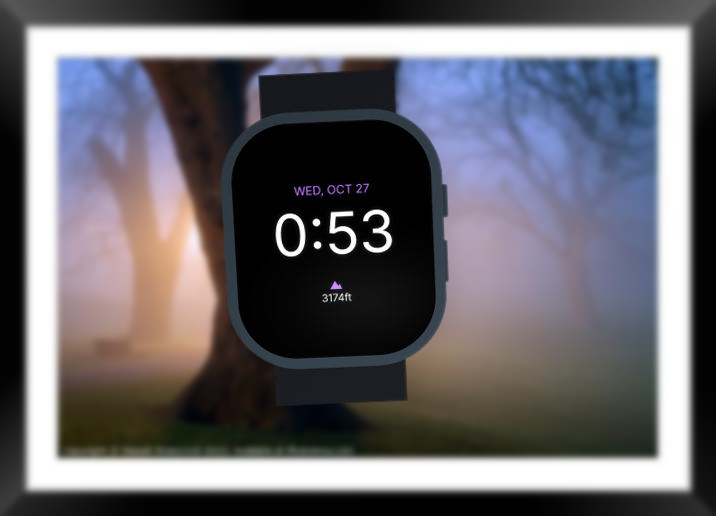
0:53
